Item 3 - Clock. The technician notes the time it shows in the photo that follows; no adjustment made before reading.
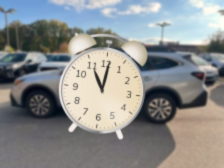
11:01
